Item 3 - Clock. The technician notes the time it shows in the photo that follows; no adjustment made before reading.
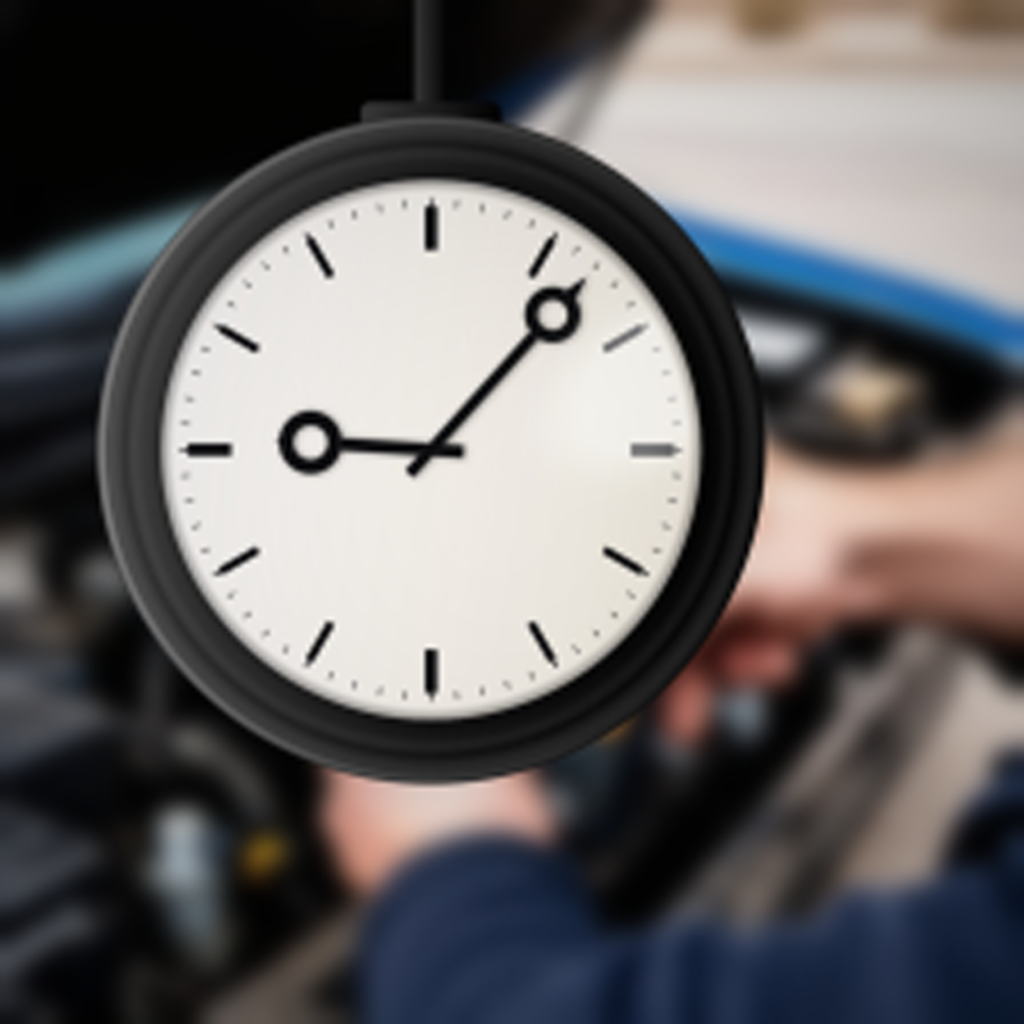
9:07
